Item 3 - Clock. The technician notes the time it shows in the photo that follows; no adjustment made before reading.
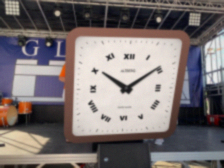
10:09
